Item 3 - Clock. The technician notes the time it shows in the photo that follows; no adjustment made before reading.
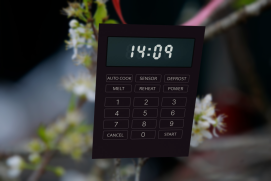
14:09
